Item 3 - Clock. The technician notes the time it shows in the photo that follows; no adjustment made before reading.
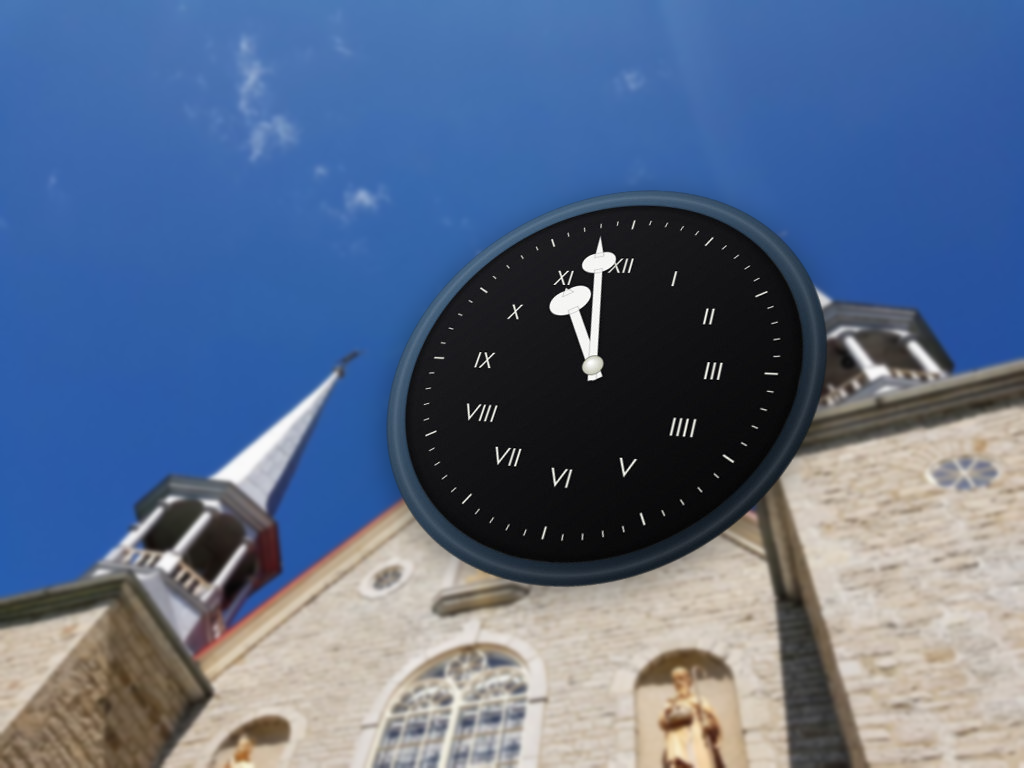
10:58
